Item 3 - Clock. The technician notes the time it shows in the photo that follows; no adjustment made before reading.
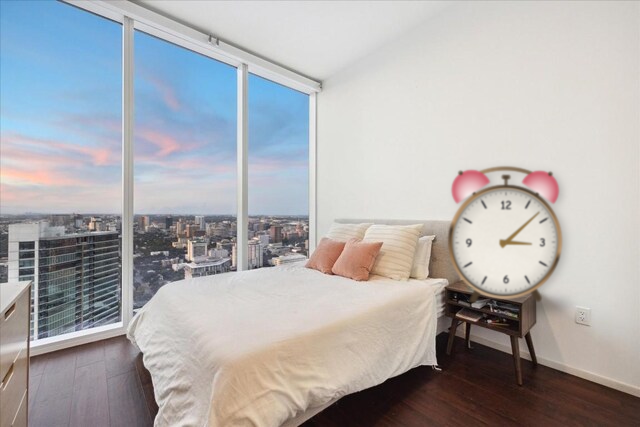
3:08
